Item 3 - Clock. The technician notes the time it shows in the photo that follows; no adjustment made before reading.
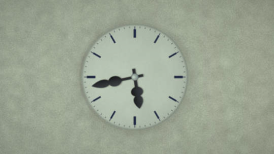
5:43
